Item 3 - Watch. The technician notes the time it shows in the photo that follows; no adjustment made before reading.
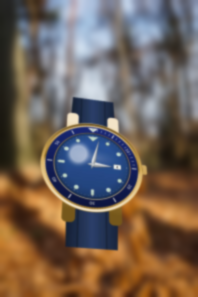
3:02
